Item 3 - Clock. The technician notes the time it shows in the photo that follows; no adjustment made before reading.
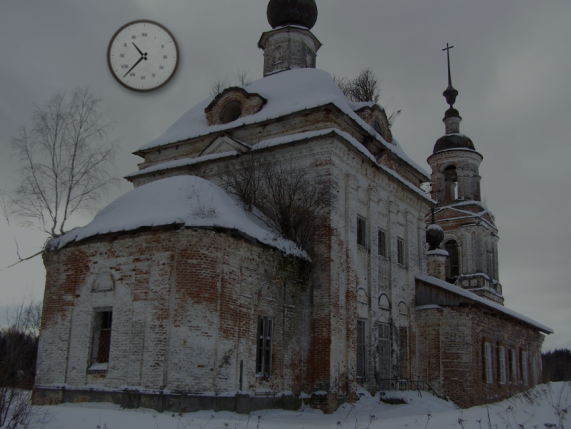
10:37
